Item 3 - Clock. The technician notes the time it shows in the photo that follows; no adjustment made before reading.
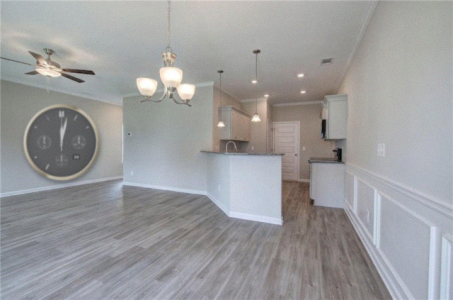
12:02
